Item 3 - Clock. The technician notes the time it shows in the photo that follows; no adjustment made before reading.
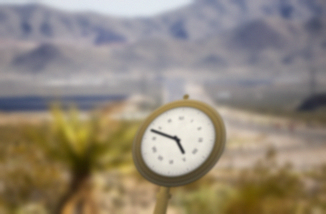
4:48
